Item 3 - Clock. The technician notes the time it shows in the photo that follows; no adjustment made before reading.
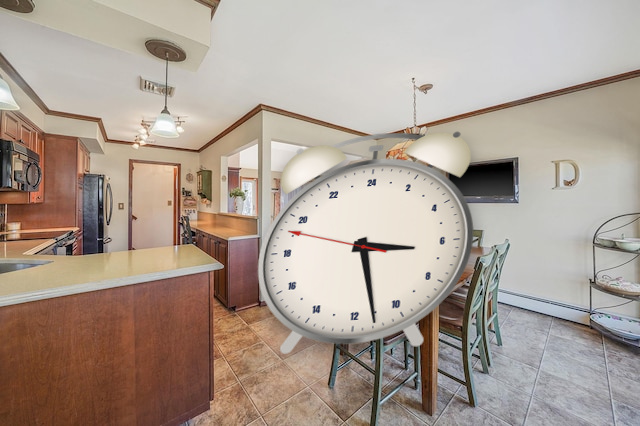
6:27:48
